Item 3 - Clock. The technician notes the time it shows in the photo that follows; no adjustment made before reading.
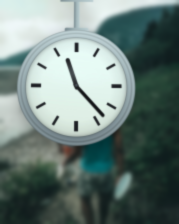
11:23
